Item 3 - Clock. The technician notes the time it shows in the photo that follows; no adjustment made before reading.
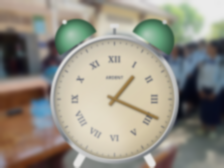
1:19
